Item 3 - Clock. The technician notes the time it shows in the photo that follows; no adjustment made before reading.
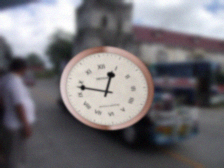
12:48
